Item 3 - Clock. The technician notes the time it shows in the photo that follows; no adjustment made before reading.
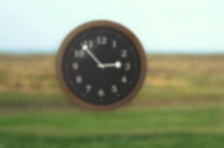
2:53
